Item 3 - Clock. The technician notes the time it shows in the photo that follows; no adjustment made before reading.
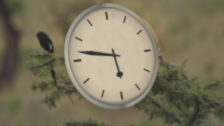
5:47
